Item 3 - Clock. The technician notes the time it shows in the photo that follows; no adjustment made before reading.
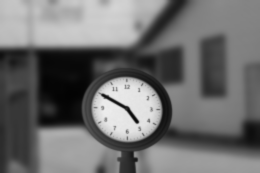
4:50
